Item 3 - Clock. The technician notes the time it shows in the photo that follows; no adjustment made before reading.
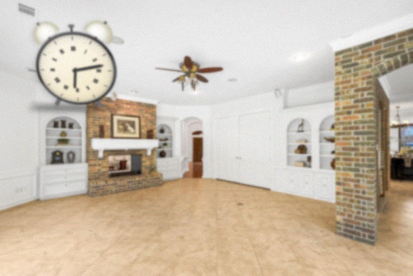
6:13
